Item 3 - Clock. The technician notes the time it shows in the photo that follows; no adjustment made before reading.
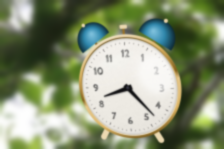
8:23
